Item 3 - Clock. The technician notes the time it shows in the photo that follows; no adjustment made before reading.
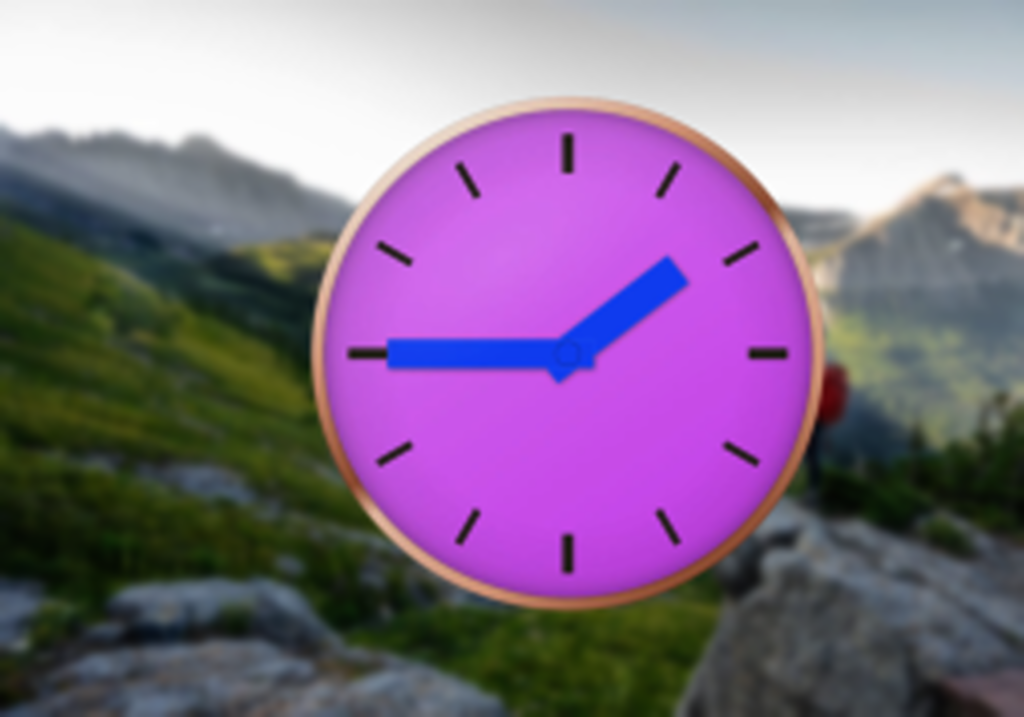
1:45
